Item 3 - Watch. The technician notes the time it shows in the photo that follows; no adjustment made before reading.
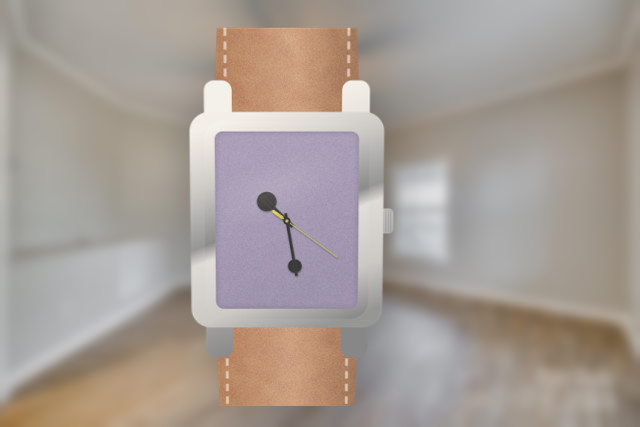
10:28:21
